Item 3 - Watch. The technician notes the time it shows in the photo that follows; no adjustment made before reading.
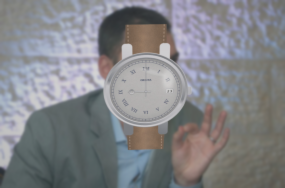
9:00
